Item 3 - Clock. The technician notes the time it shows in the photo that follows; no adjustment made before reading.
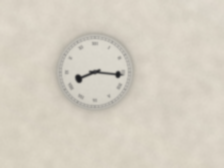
8:16
